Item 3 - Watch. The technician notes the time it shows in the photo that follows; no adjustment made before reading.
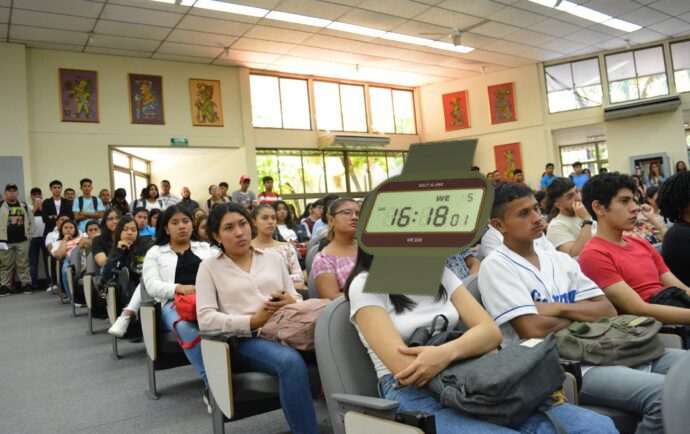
16:18:01
